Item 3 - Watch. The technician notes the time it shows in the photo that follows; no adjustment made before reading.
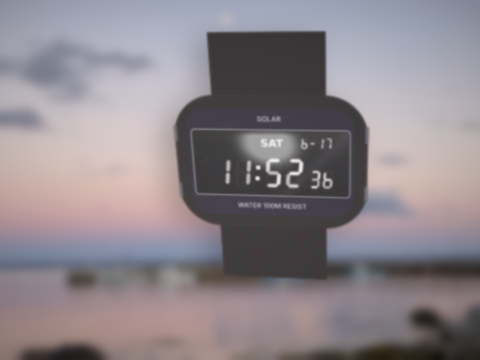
11:52:36
